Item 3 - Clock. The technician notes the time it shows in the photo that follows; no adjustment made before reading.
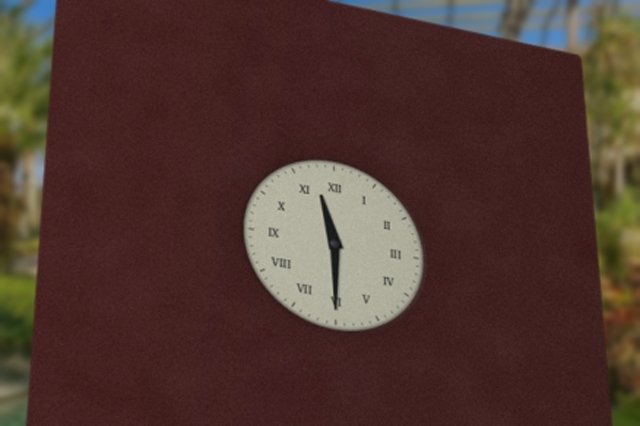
11:30
